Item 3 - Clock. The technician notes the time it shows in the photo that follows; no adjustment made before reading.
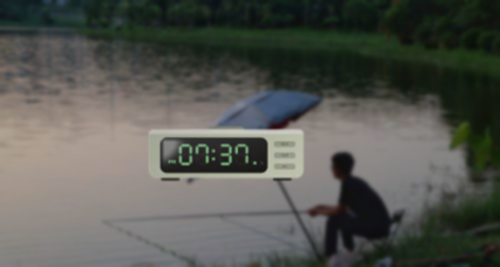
7:37
